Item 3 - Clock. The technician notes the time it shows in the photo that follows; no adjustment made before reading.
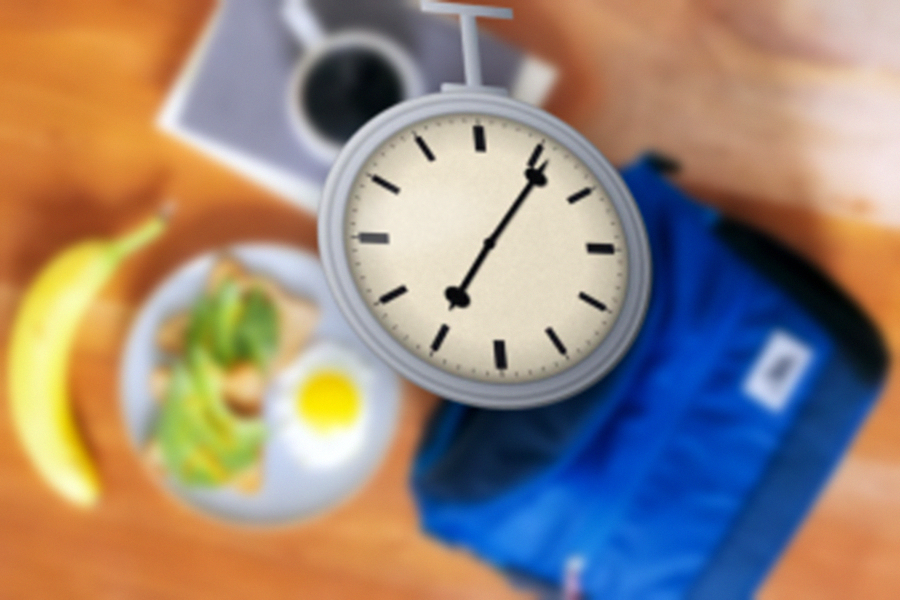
7:06
